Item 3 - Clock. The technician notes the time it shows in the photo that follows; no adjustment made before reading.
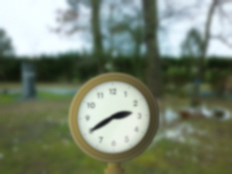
2:40
